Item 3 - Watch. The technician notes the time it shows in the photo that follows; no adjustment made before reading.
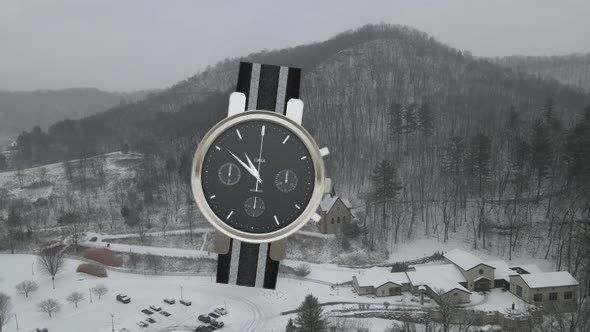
10:51
